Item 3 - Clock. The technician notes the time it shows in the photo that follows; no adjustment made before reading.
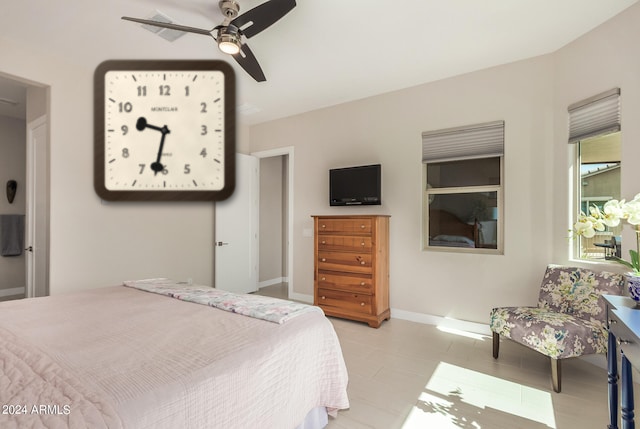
9:32
